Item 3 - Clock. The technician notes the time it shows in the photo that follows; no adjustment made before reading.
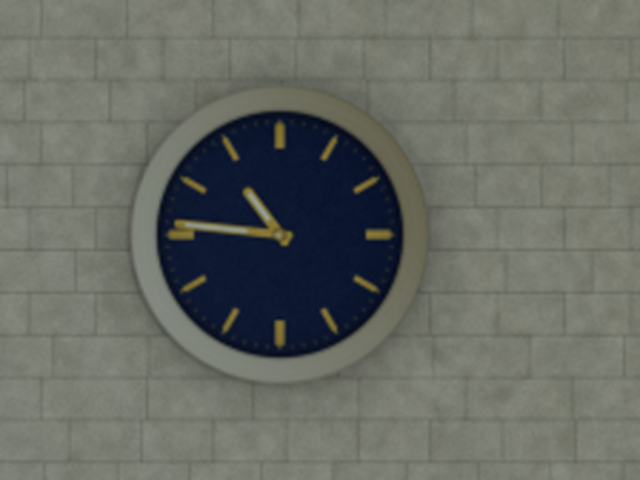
10:46
